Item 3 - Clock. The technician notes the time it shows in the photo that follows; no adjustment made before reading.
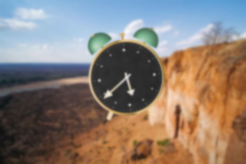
5:39
